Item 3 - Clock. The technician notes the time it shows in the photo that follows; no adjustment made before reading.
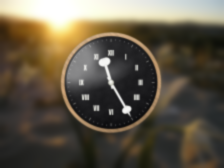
11:25
